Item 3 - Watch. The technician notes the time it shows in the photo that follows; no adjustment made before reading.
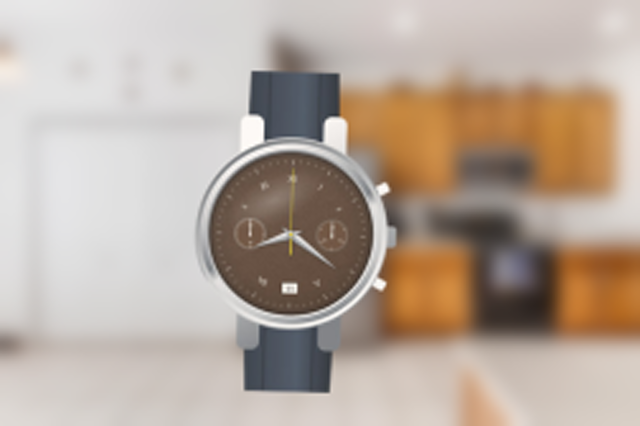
8:21
